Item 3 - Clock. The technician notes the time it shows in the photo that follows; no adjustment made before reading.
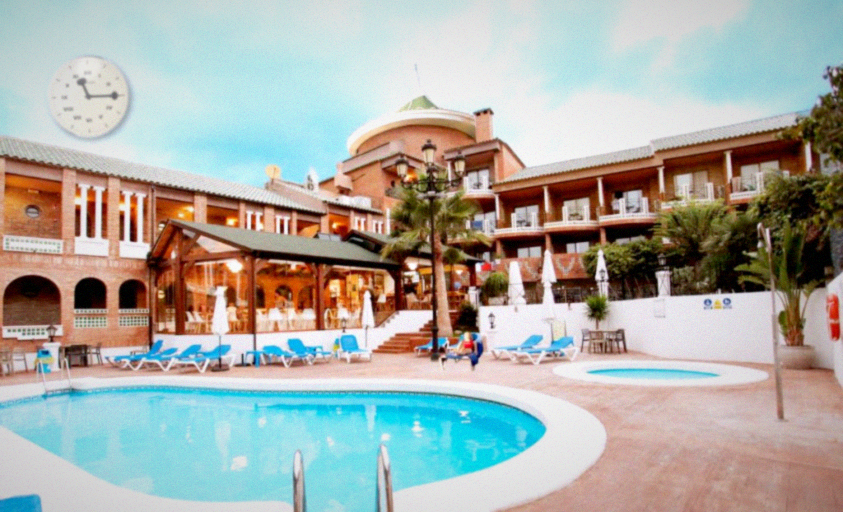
11:15
